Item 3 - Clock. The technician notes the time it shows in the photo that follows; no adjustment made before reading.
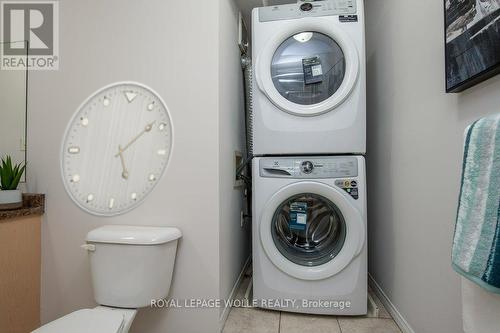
5:08
